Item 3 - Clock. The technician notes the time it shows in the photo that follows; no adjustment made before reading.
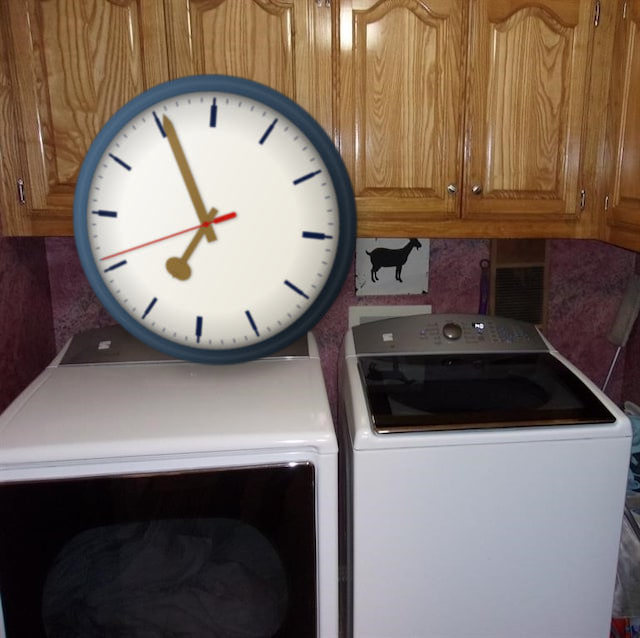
6:55:41
